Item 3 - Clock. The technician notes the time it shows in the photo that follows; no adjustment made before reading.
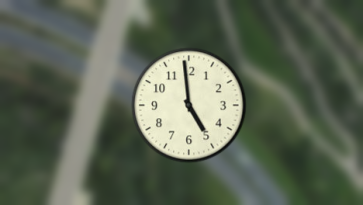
4:59
